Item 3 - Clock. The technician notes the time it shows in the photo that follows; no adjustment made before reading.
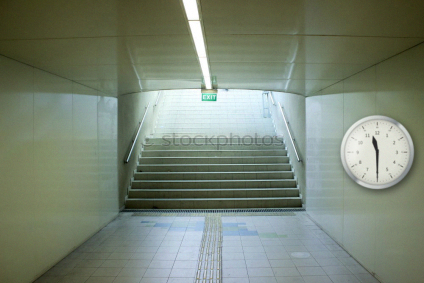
11:30
